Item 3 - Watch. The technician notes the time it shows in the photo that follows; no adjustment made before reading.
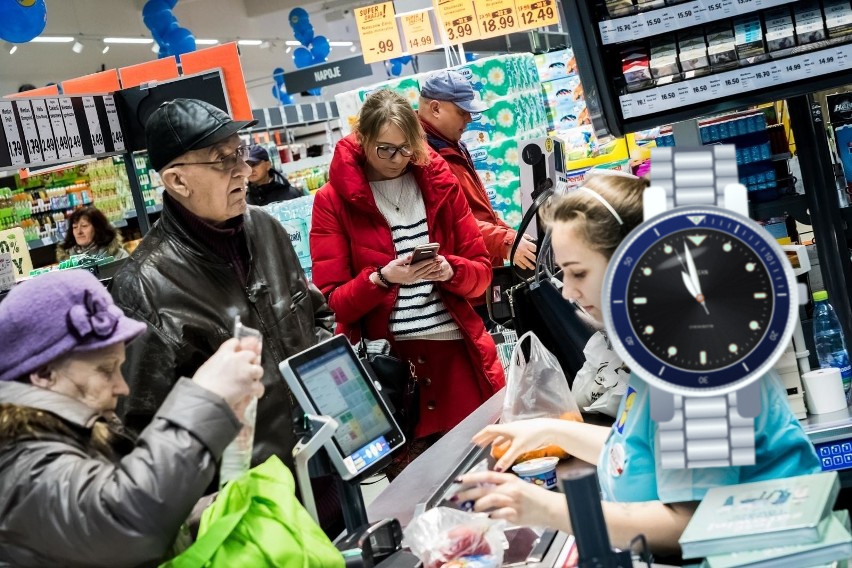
10:57:56
